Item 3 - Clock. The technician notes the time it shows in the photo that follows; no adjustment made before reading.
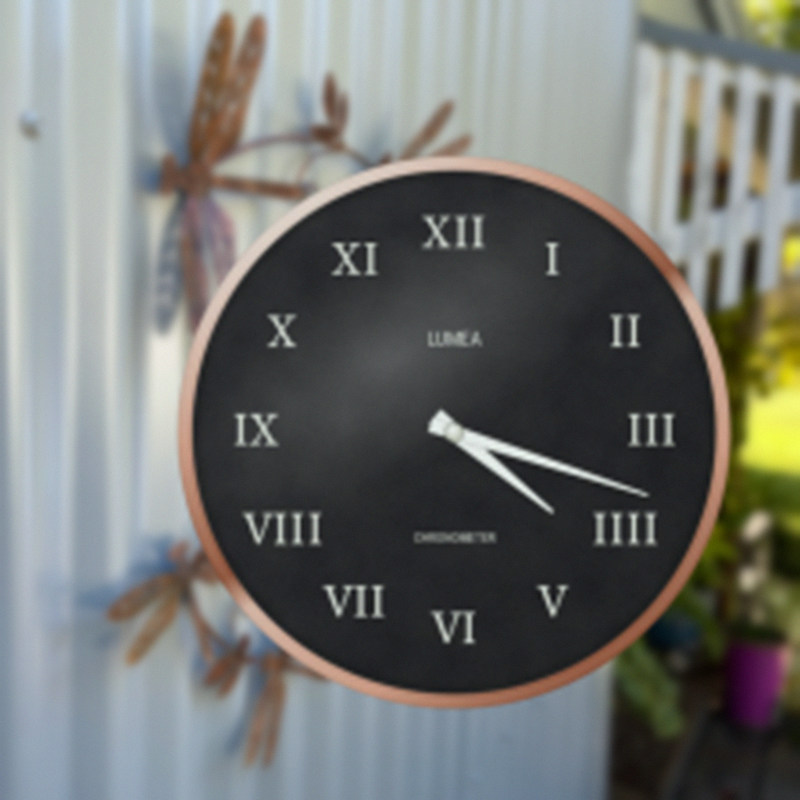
4:18
